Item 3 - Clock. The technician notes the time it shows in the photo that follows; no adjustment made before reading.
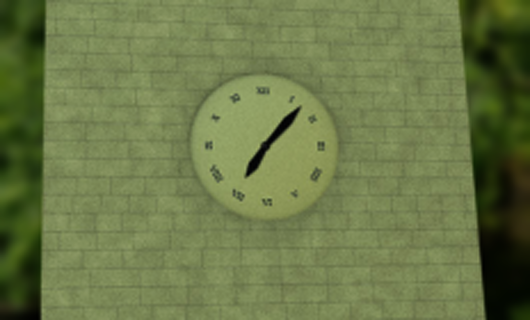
7:07
